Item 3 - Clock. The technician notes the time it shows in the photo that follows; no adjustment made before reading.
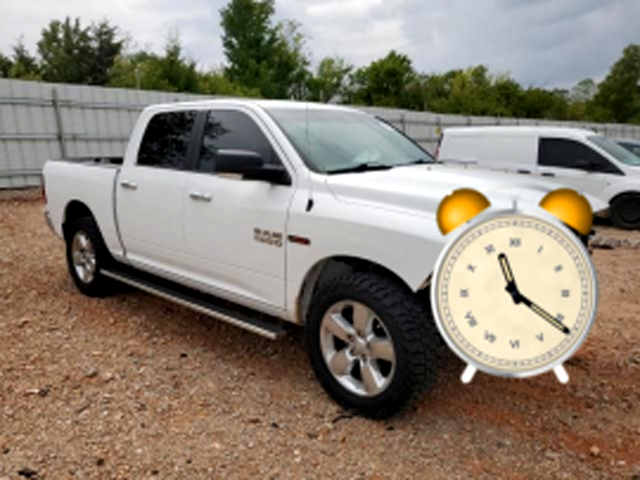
11:21
